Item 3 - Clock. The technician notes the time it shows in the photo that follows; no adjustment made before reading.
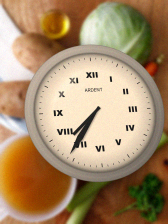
7:36
